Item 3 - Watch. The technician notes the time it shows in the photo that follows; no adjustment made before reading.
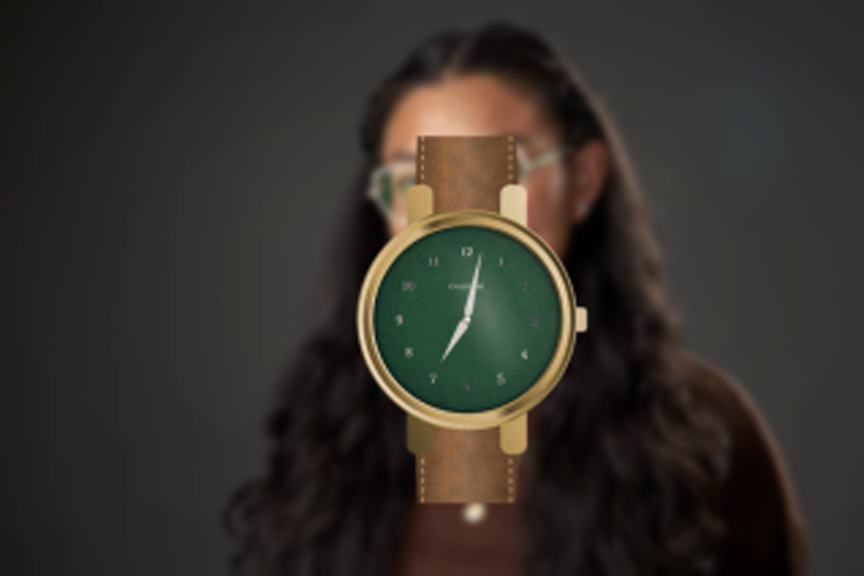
7:02
